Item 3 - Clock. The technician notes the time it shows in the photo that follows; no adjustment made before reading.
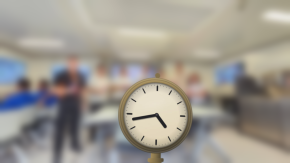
4:43
